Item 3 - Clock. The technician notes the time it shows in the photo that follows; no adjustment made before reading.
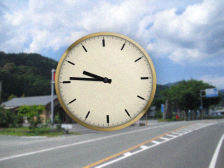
9:46
